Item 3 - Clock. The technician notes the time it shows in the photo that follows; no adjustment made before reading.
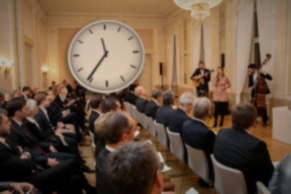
11:36
